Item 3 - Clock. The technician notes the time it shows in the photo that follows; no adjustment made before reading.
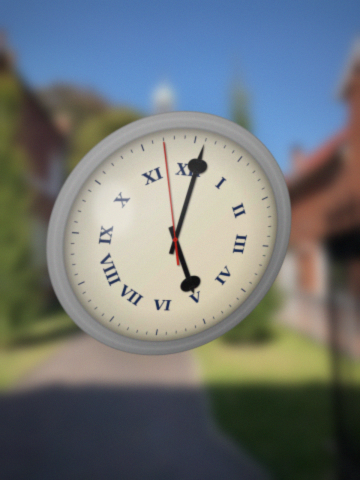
5:00:57
